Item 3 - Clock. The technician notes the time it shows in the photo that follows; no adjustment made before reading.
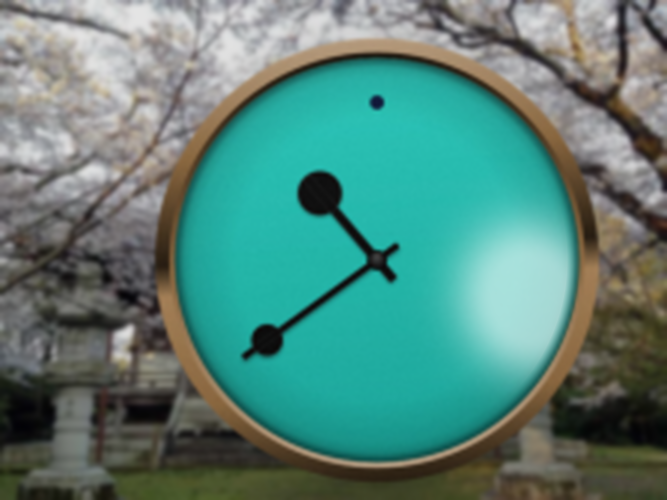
10:39
